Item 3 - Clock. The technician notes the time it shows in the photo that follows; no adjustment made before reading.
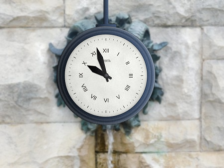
9:57
